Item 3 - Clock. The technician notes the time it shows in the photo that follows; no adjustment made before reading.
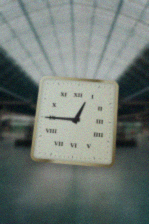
12:45
